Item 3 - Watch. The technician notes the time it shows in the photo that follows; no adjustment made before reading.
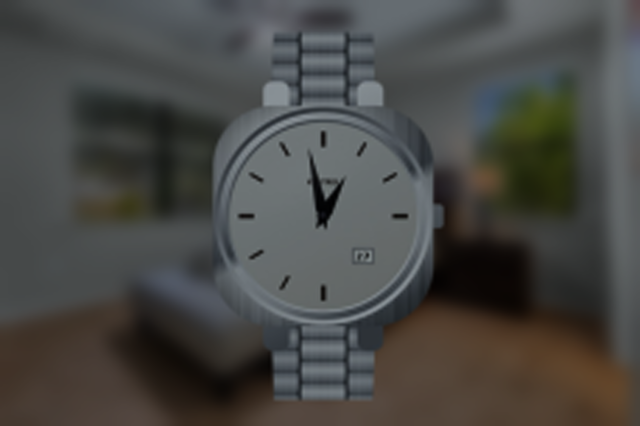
12:58
